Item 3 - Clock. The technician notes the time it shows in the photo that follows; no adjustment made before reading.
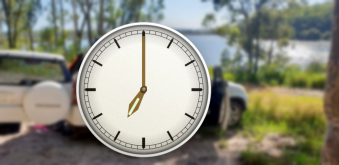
7:00
